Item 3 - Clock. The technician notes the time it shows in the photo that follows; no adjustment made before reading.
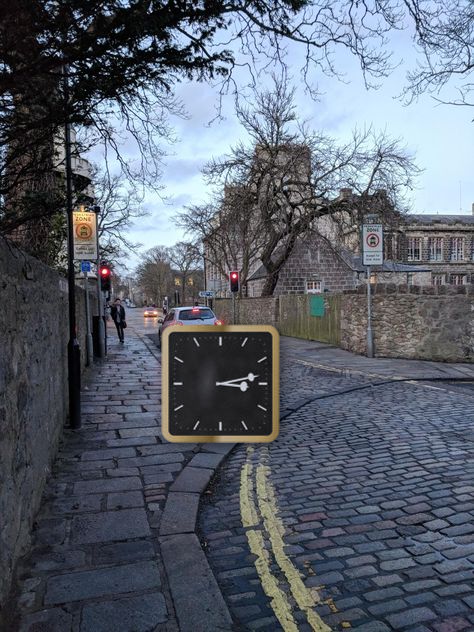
3:13
